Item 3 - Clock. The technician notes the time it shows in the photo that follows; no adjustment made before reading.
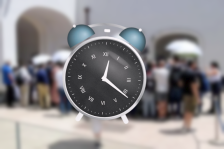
12:21
